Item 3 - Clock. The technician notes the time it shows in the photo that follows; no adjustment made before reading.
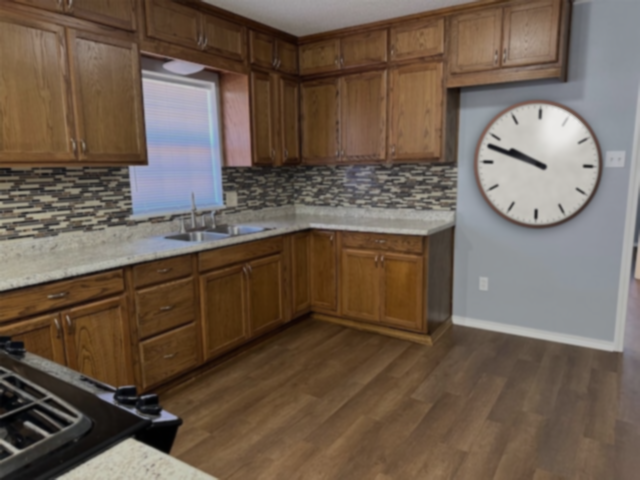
9:48
